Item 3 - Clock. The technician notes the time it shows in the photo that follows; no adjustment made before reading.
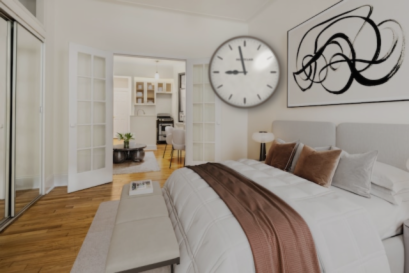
8:58
